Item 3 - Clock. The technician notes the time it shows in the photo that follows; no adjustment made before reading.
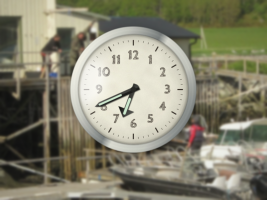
6:41
